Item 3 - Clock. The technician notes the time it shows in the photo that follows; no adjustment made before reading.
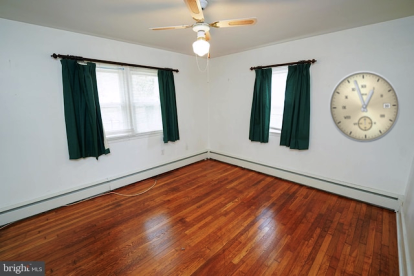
12:57
